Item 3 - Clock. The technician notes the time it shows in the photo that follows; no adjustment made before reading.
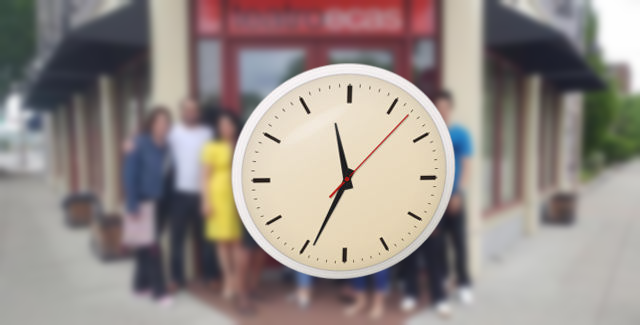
11:34:07
